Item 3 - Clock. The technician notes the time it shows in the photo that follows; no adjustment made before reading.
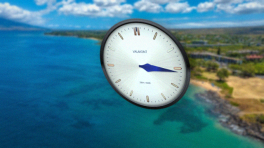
3:16
